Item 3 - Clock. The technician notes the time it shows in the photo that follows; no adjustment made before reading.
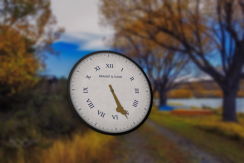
5:26
